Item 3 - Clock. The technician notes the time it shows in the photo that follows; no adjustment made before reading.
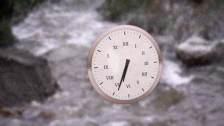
6:34
